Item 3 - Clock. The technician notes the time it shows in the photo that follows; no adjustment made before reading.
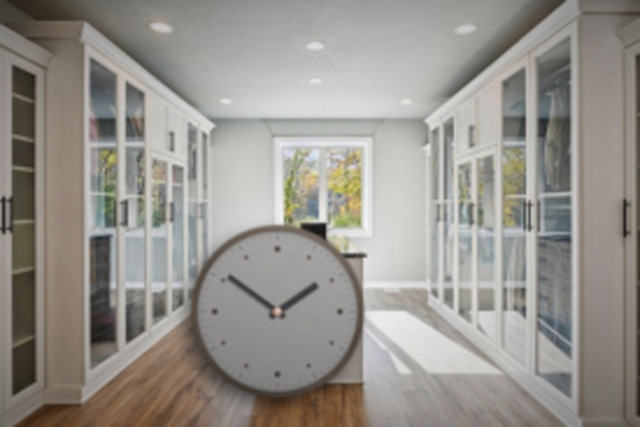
1:51
